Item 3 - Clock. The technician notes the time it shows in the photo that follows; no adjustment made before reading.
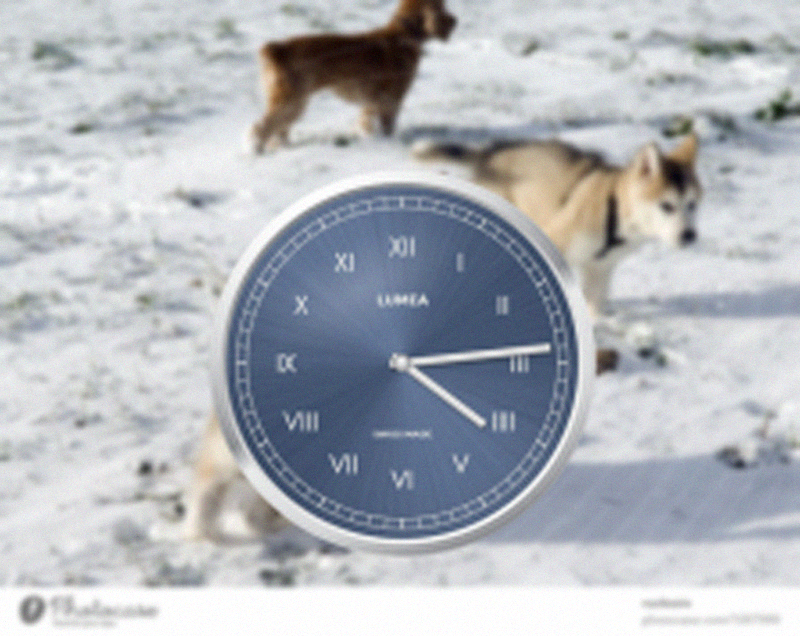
4:14
